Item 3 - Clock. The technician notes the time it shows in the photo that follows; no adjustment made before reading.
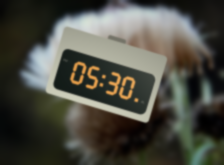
5:30
